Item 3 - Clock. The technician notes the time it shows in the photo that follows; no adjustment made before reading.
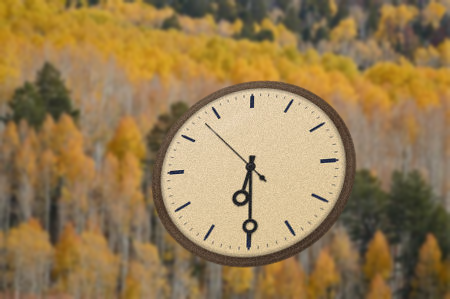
6:29:53
